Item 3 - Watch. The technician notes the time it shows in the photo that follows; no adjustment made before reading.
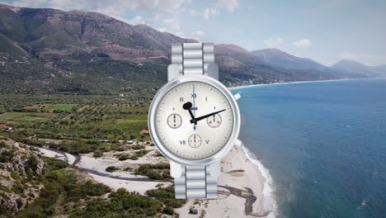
11:12
